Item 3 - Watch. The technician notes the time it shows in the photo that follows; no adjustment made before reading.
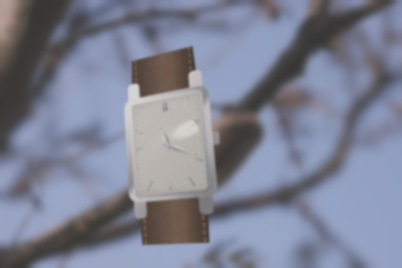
11:19
